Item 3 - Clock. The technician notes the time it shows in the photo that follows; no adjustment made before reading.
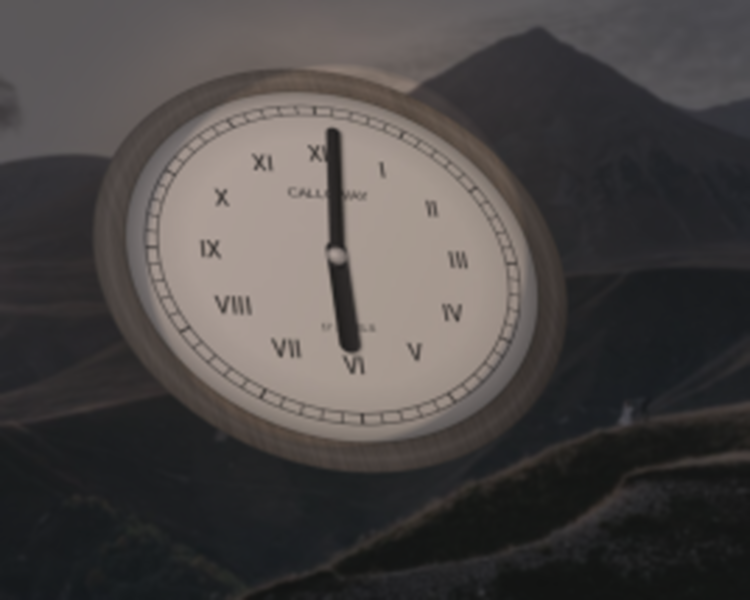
6:01
